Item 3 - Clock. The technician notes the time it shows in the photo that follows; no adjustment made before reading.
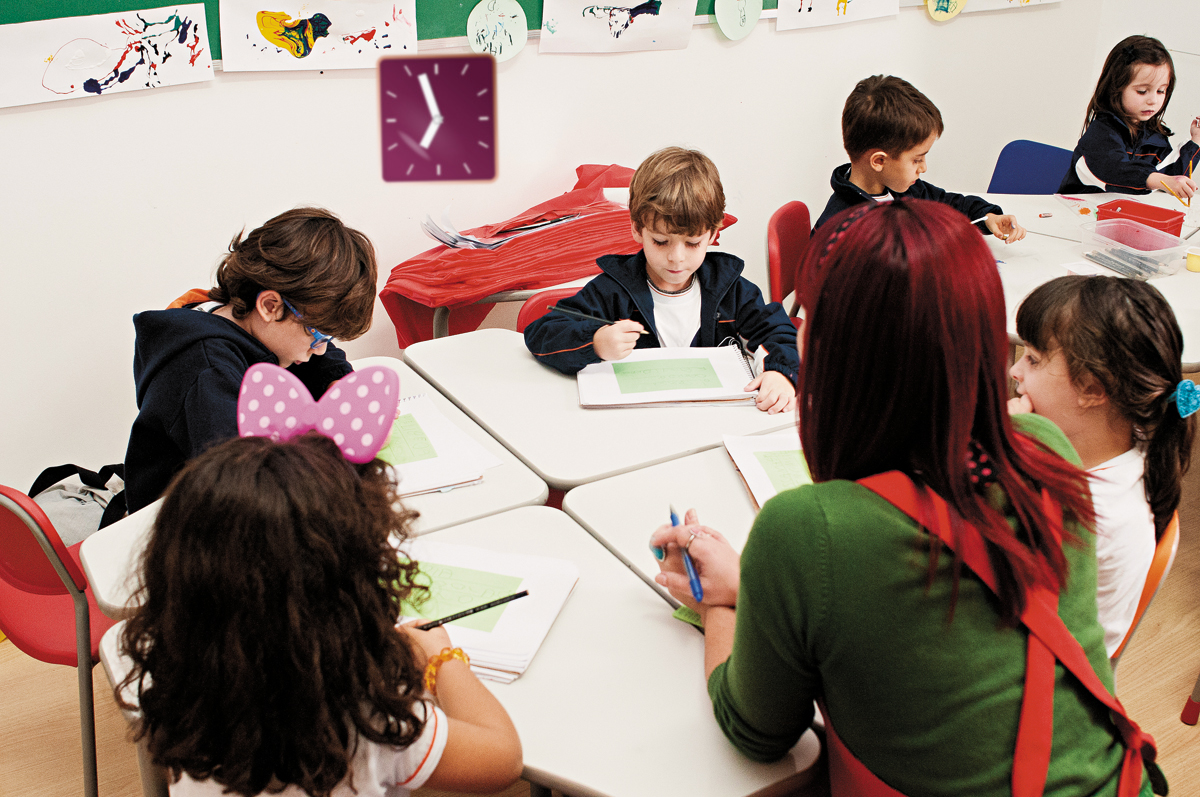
6:57
